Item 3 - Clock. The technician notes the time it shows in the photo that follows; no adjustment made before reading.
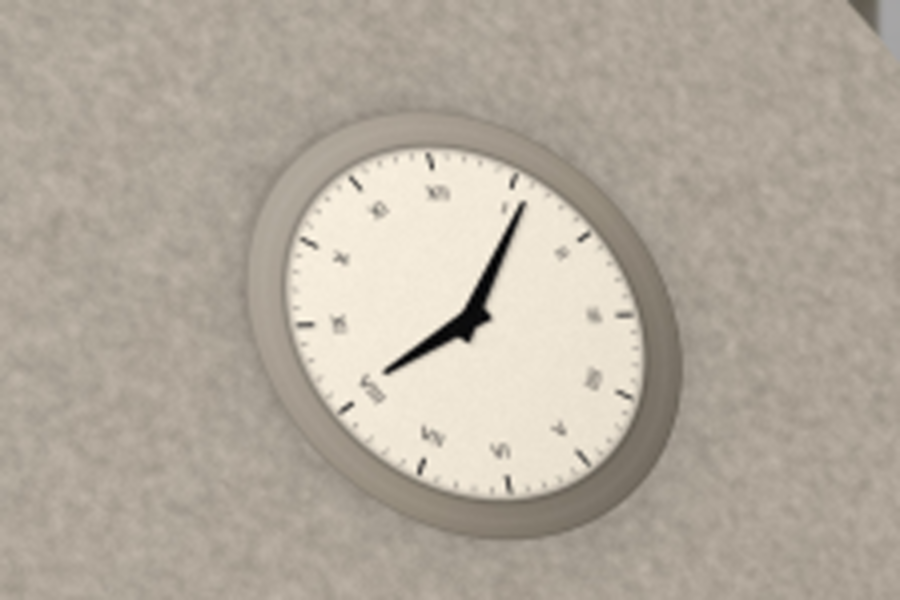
8:06
